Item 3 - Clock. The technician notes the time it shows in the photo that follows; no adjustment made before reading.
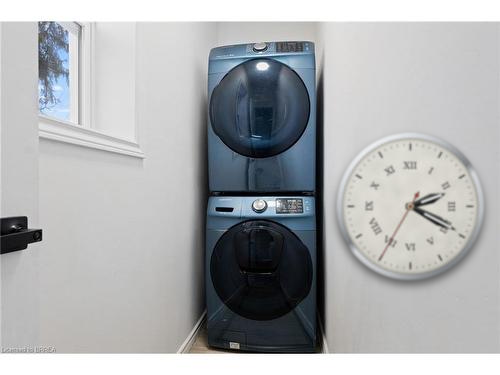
2:19:35
